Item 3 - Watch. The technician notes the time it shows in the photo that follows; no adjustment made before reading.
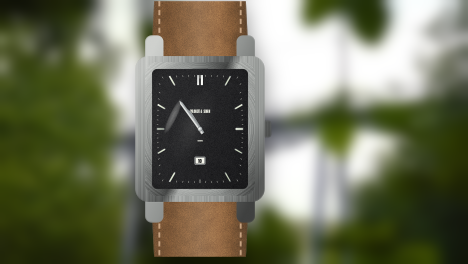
10:54
